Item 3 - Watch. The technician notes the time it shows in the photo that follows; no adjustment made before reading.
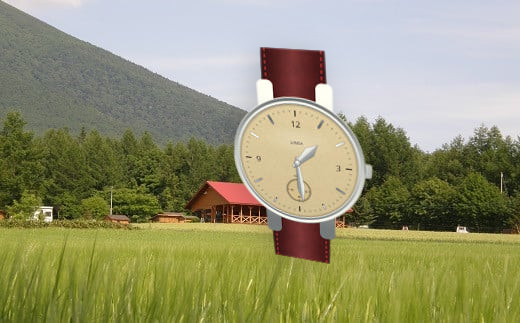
1:29
